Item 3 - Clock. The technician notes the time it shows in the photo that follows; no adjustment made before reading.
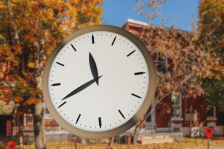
11:41
